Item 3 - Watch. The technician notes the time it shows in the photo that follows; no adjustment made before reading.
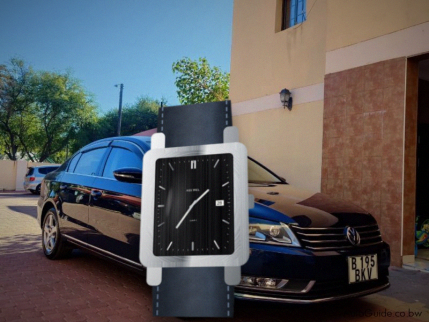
1:36
